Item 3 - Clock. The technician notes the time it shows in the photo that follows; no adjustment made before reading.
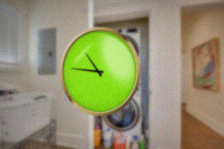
10:46
